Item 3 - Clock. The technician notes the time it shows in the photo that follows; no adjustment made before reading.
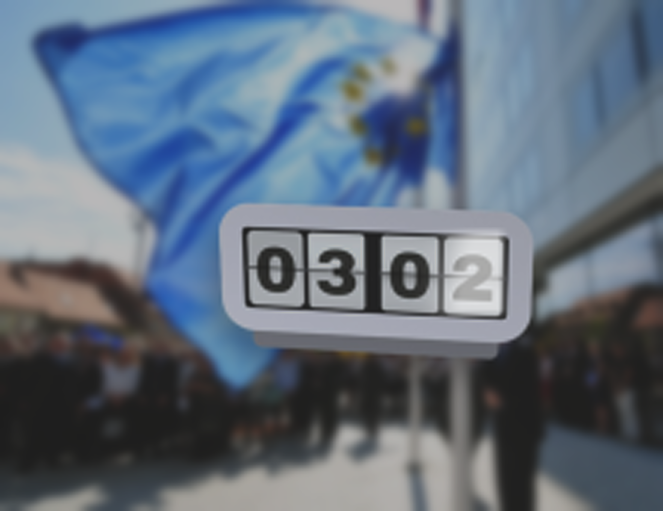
3:02
